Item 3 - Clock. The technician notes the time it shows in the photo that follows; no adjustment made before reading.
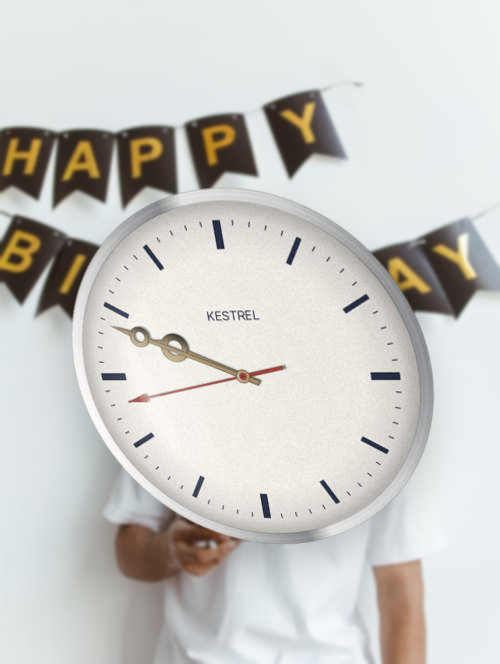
9:48:43
